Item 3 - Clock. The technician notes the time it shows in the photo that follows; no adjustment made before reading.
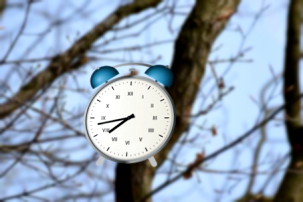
7:43
